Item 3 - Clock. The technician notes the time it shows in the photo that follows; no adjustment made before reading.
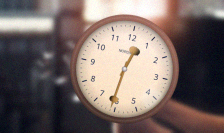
12:31
